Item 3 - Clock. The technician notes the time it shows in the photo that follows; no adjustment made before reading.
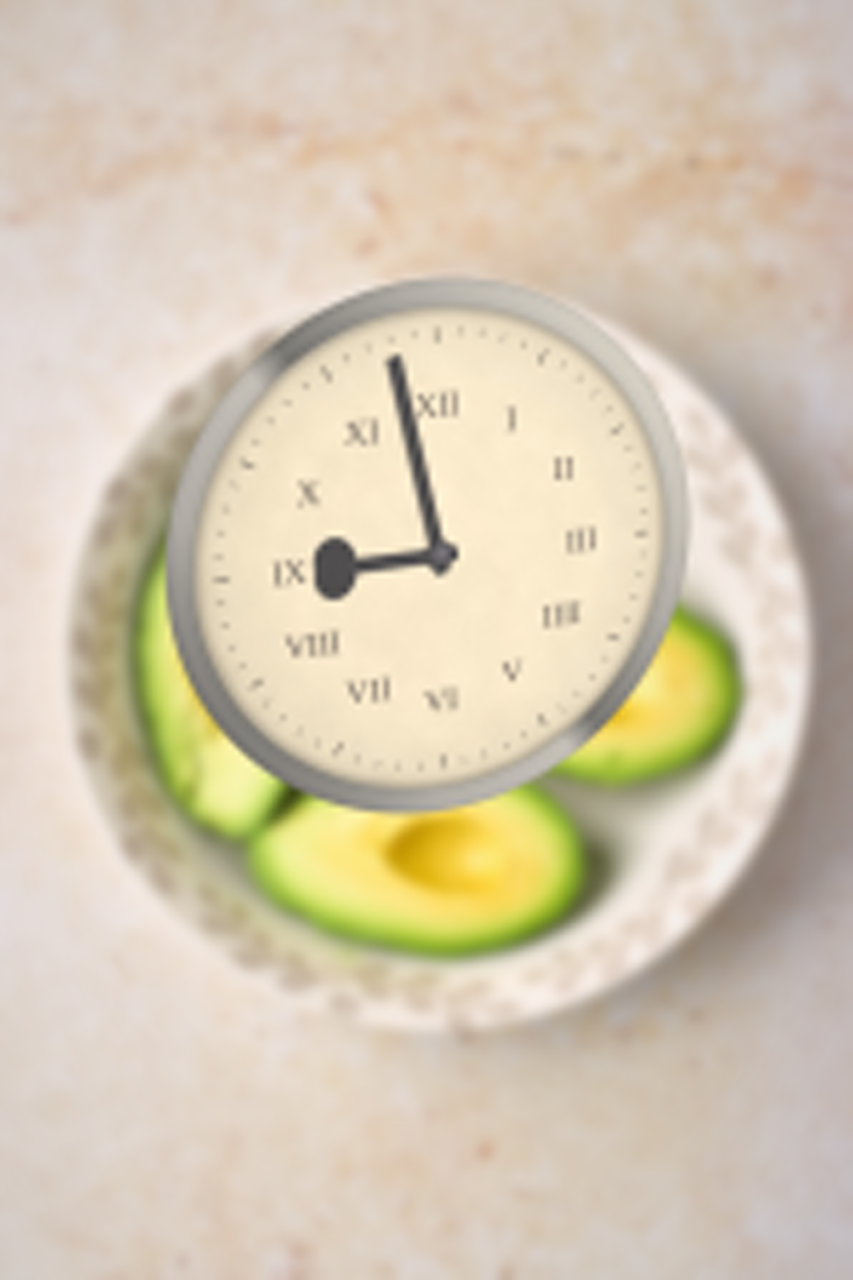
8:58
